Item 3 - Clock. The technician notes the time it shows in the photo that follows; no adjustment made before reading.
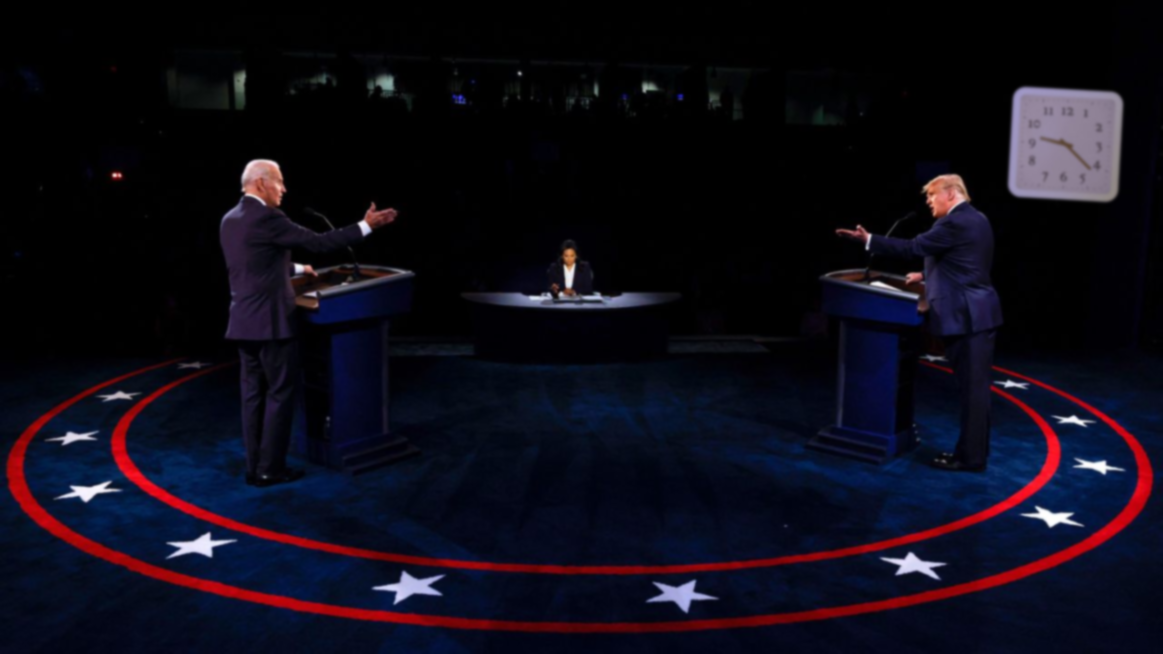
9:22
